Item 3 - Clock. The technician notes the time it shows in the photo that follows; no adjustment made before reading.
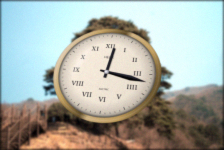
12:17
